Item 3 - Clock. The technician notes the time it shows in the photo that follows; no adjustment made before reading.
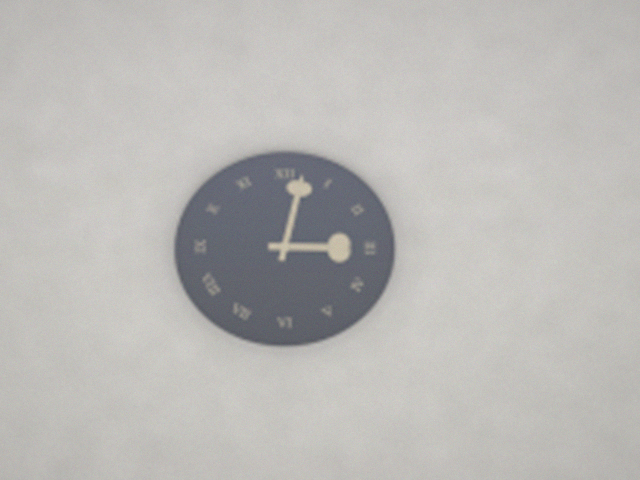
3:02
